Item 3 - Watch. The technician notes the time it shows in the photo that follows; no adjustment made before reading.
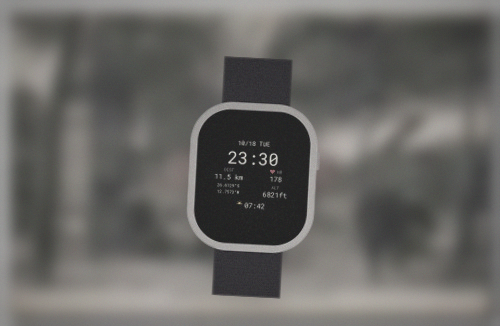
23:30
